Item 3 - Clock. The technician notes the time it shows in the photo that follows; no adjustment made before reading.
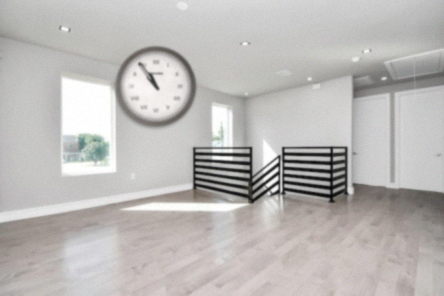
10:54
